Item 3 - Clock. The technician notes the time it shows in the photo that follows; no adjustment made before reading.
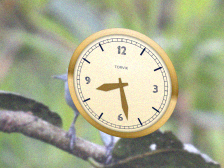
8:28
